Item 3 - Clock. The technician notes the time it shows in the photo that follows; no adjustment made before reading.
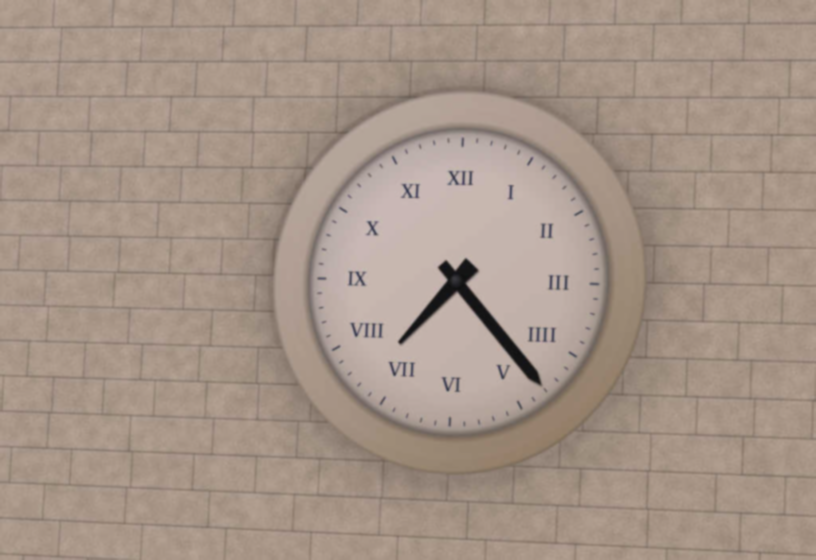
7:23
